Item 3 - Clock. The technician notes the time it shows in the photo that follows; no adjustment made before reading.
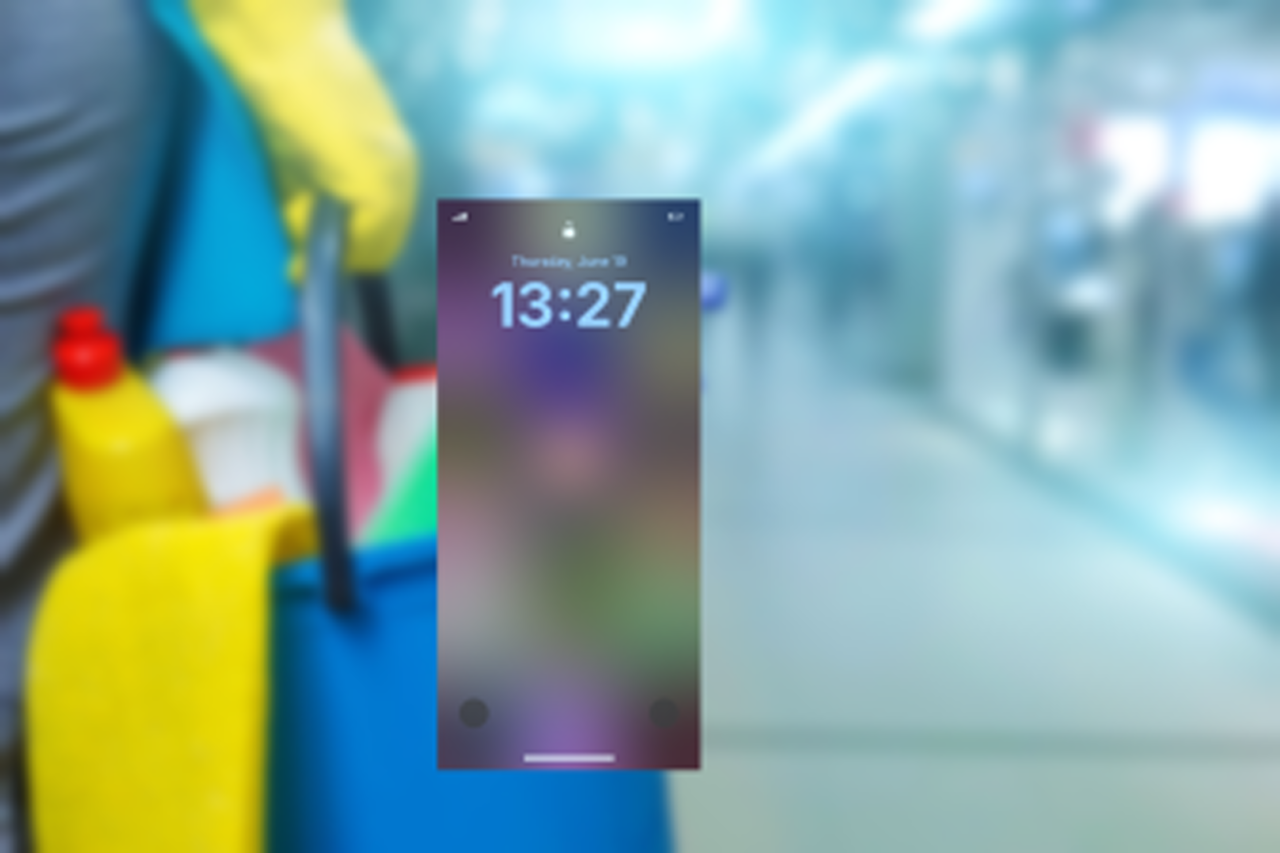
13:27
